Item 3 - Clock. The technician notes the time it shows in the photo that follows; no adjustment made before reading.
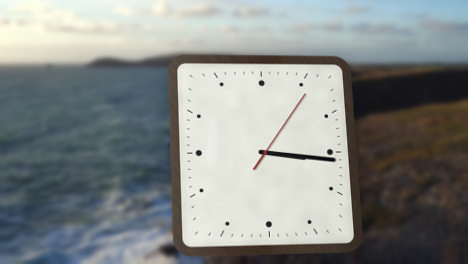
3:16:06
